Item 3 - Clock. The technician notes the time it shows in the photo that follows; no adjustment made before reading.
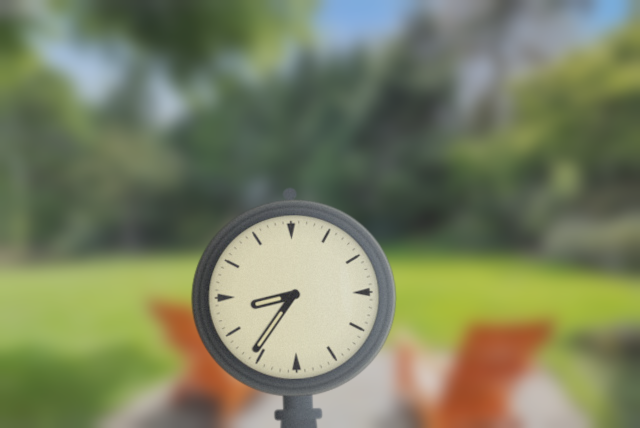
8:36
